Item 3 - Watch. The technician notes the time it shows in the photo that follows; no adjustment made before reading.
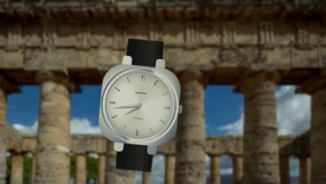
7:43
